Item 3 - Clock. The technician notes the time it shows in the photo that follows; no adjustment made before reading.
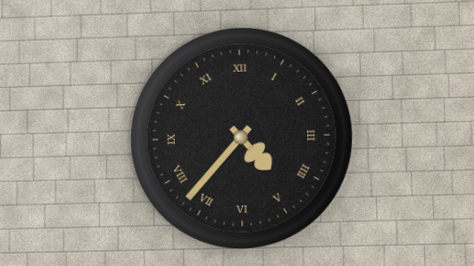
4:37
